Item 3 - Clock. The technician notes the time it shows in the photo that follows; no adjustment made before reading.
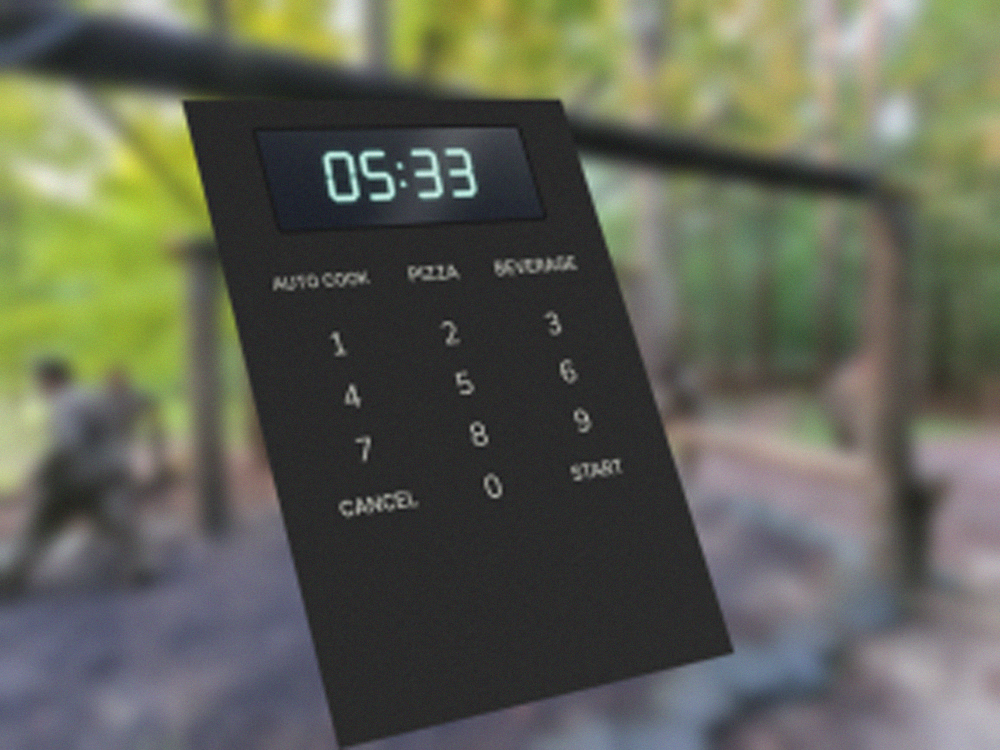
5:33
